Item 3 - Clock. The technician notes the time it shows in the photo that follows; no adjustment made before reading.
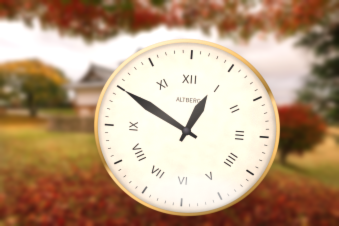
12:50
